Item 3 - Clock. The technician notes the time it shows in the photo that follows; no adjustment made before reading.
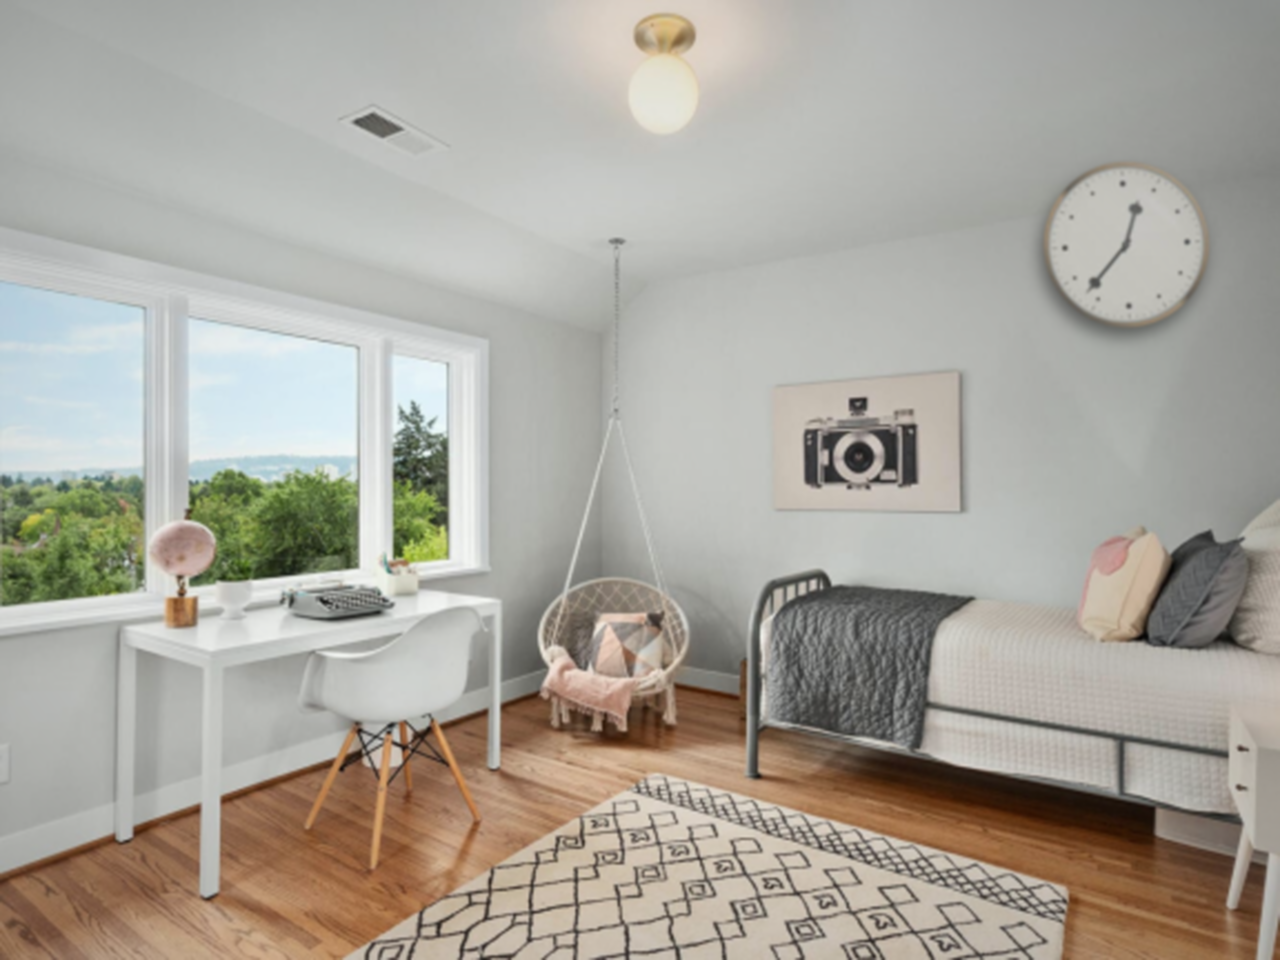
12:37
